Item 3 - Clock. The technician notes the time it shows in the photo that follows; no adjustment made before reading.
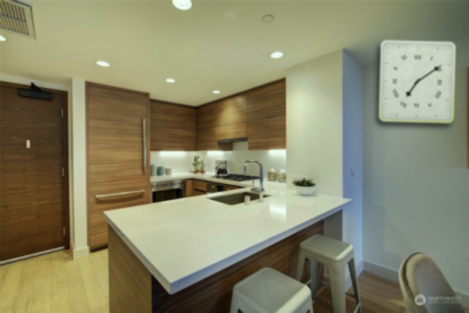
7:09
